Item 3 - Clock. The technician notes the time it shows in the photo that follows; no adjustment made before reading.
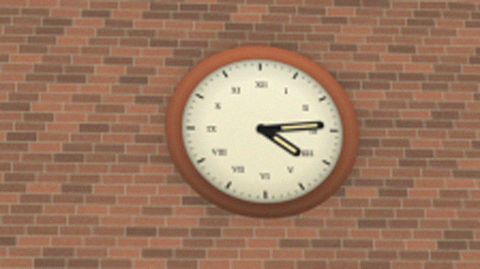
4:14
